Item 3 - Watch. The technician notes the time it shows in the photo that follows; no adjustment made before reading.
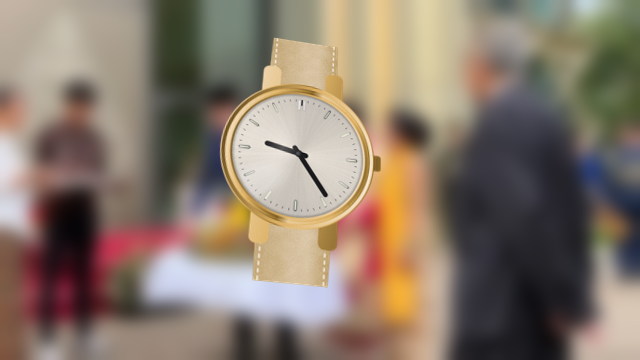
9:24
